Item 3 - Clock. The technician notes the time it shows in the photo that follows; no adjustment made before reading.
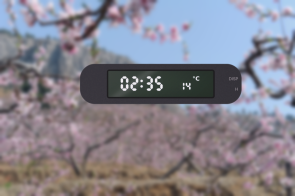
2:35
